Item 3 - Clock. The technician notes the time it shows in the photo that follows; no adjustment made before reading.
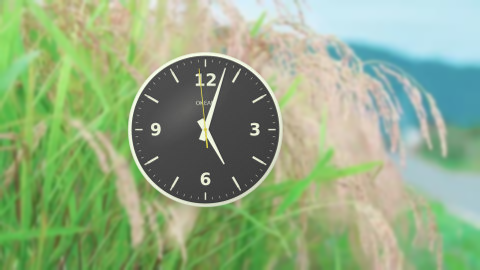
5:02:59
